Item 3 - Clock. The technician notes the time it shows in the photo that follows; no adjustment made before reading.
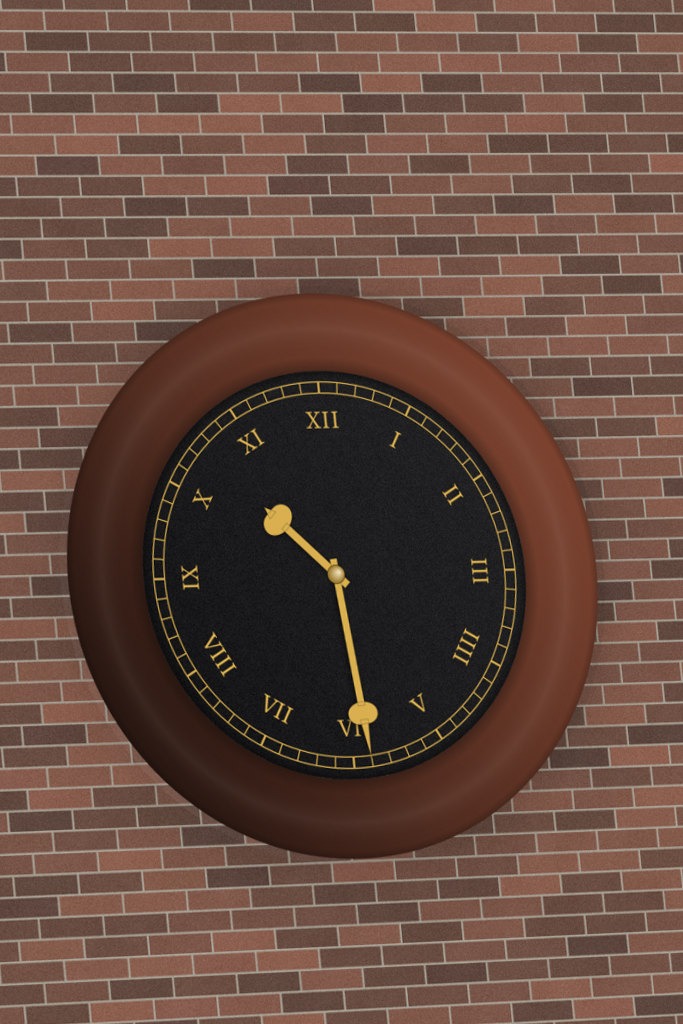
10:29
